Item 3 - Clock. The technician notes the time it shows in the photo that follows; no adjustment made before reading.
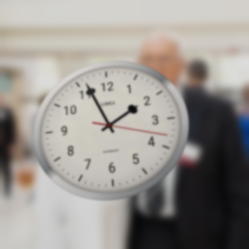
1:56:18
